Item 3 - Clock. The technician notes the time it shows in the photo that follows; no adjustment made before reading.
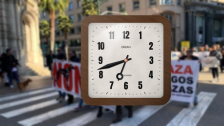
6:42
